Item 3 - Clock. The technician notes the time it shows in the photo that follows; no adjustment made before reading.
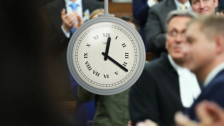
12:21
